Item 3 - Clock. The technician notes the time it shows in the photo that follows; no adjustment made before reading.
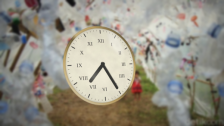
7:25
